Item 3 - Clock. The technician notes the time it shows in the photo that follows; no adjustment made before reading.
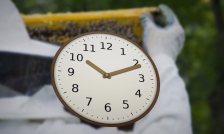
10:11
